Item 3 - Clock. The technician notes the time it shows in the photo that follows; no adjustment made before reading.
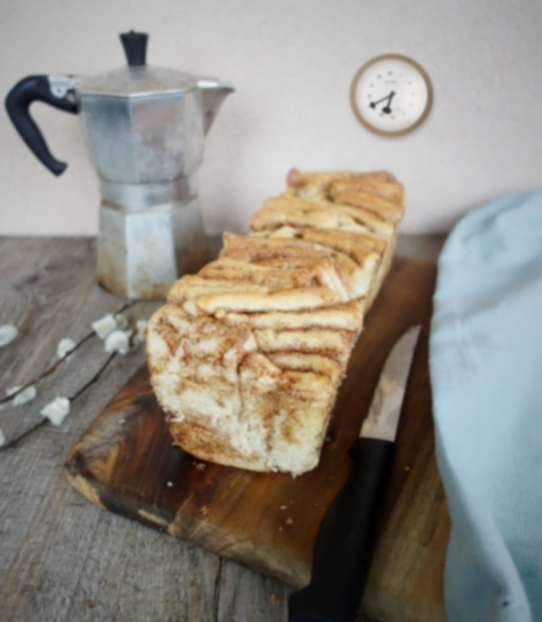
6:41
